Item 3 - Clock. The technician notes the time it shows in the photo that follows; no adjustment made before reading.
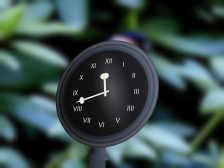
11:42
